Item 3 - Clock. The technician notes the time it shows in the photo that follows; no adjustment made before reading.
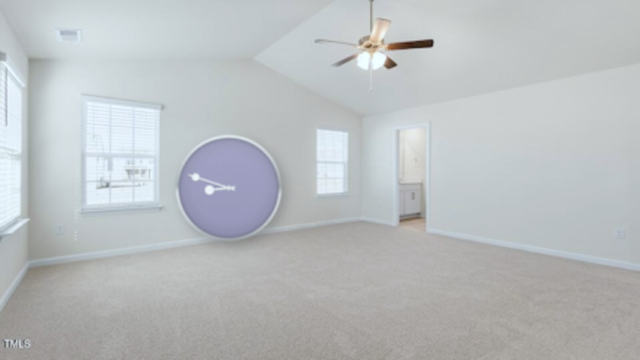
8:48
